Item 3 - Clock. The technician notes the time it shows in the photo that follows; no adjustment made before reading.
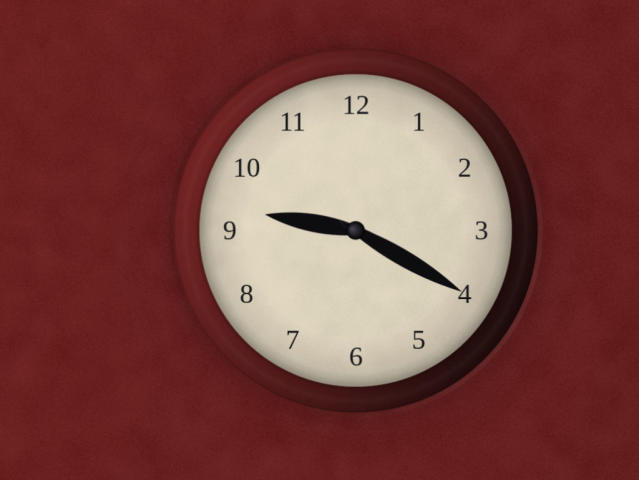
9:20
